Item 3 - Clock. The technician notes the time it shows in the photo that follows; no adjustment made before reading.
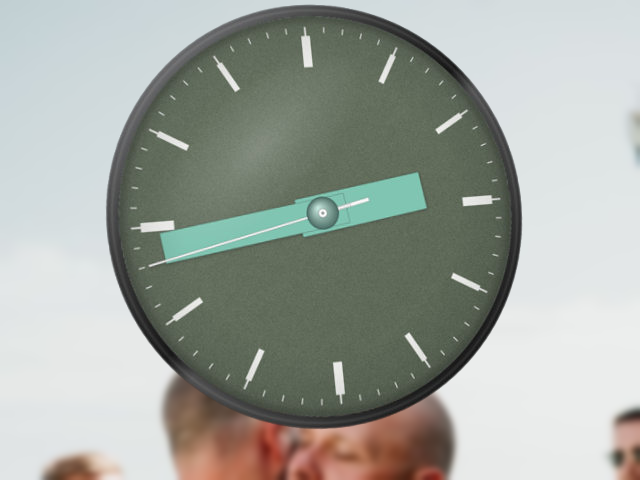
2:43:43
